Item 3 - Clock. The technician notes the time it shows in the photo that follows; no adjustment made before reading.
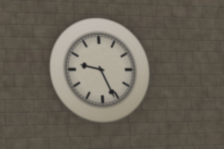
9:26
